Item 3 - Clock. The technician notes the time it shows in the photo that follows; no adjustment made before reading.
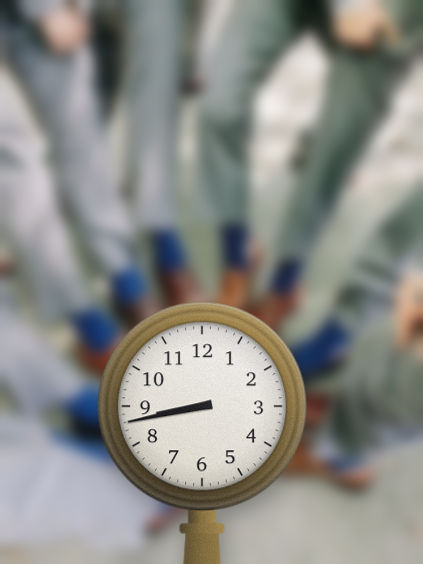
8:43
